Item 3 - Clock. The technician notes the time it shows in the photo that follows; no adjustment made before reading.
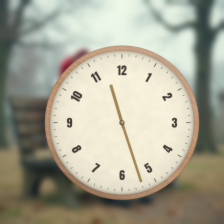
11:27
